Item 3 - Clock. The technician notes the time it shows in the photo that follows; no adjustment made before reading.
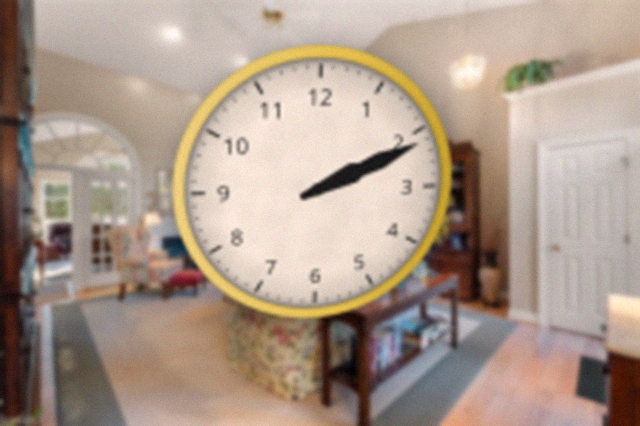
2:11
